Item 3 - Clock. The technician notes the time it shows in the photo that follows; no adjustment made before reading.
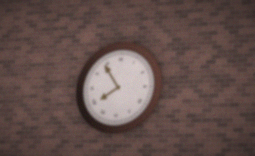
7:54
